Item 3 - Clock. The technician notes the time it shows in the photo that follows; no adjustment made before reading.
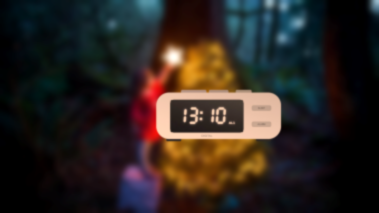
13:10
